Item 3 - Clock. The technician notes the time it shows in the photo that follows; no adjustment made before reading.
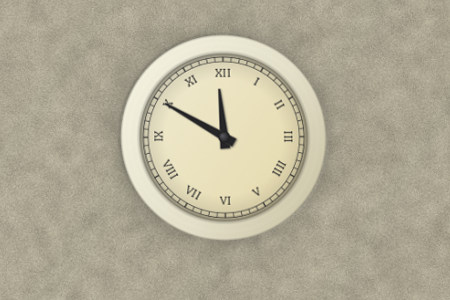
11:50
